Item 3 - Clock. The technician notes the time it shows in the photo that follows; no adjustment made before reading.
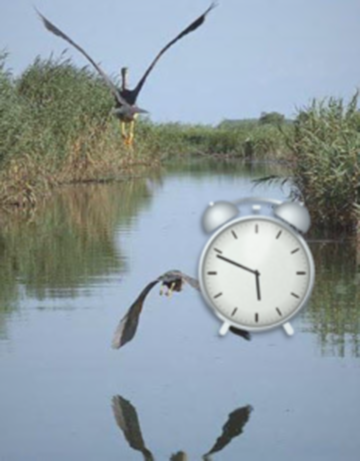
5:49
